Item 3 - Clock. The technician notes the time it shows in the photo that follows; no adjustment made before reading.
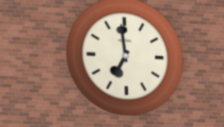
6:59
